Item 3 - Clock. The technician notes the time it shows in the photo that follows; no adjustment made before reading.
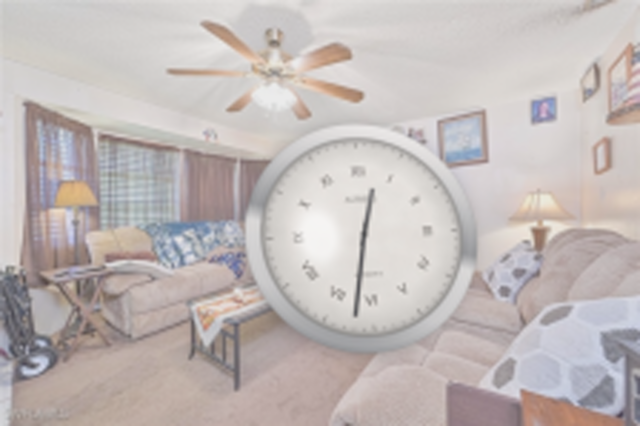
12:32
